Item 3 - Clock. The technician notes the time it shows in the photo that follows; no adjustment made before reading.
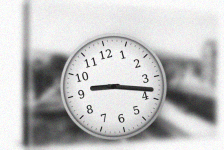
9:18
